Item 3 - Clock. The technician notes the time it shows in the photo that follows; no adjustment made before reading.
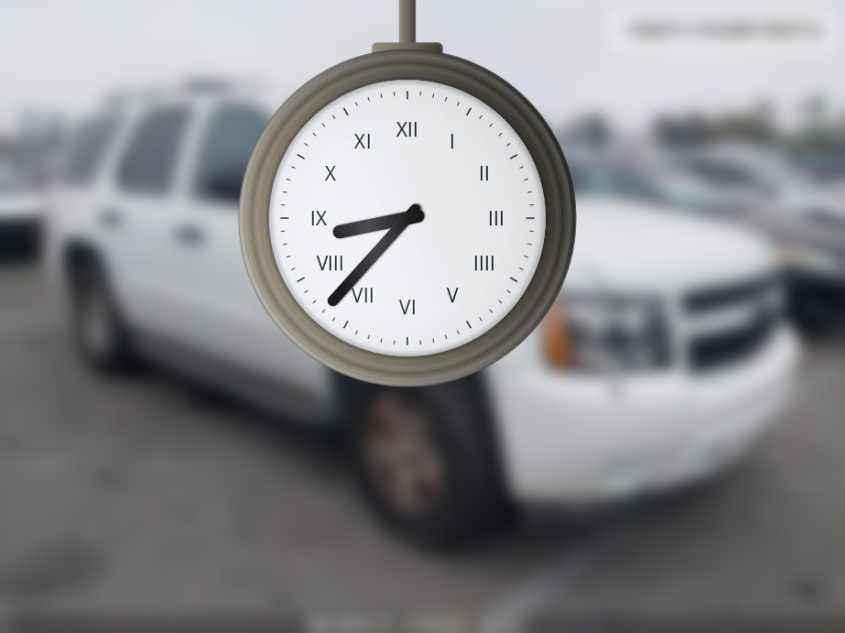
8:37
